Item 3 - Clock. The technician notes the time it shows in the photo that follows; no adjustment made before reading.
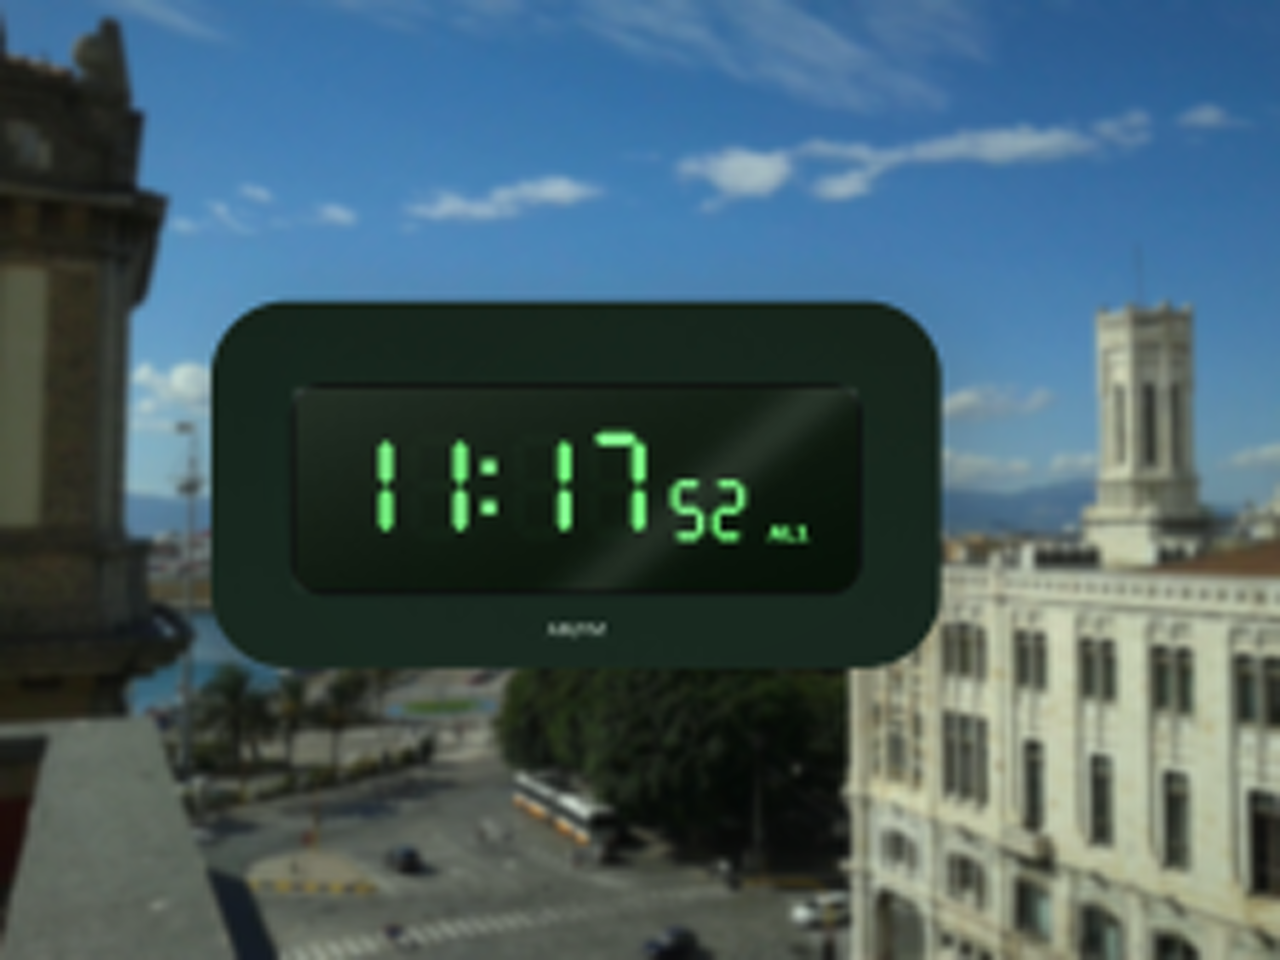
11:17:52
